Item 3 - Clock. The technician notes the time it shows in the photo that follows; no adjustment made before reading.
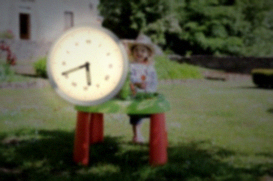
5:41
